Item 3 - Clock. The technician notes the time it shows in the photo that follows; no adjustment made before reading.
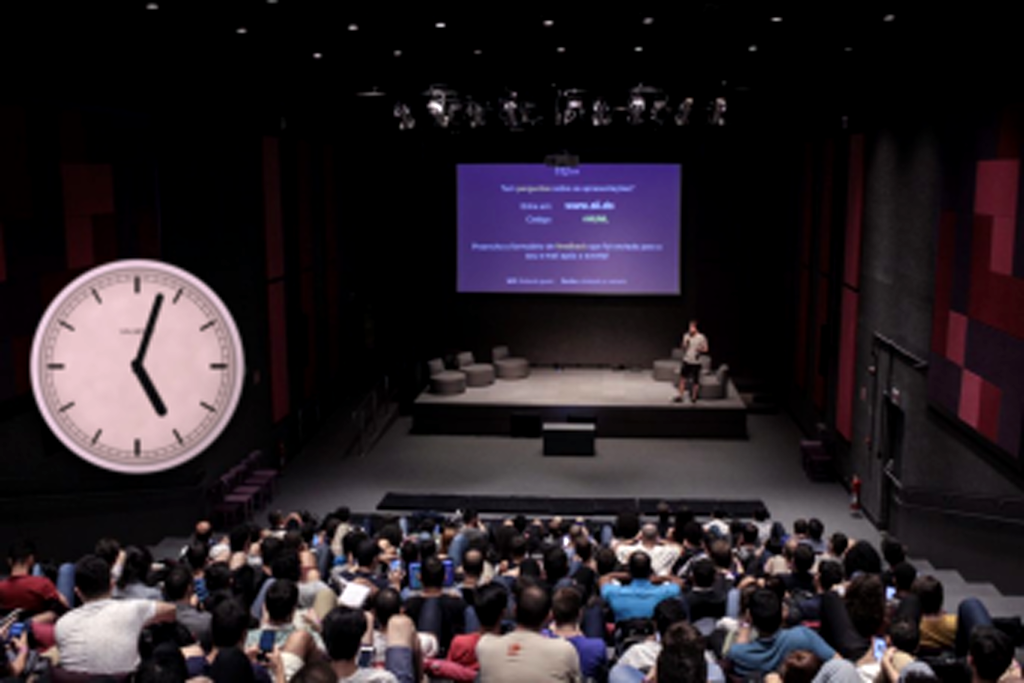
5:03
